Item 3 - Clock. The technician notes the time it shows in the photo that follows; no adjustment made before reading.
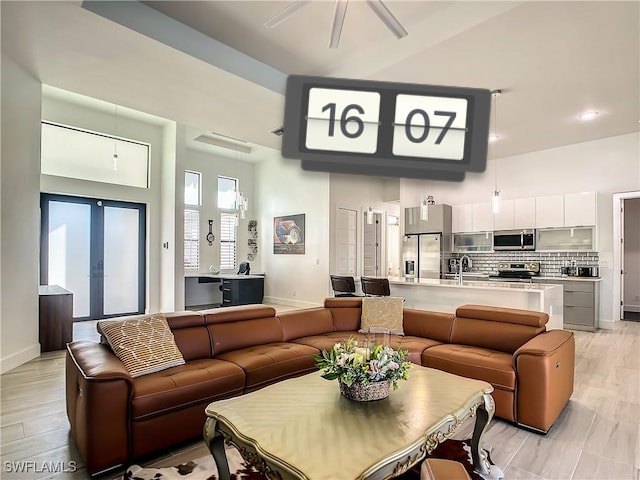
16:07
